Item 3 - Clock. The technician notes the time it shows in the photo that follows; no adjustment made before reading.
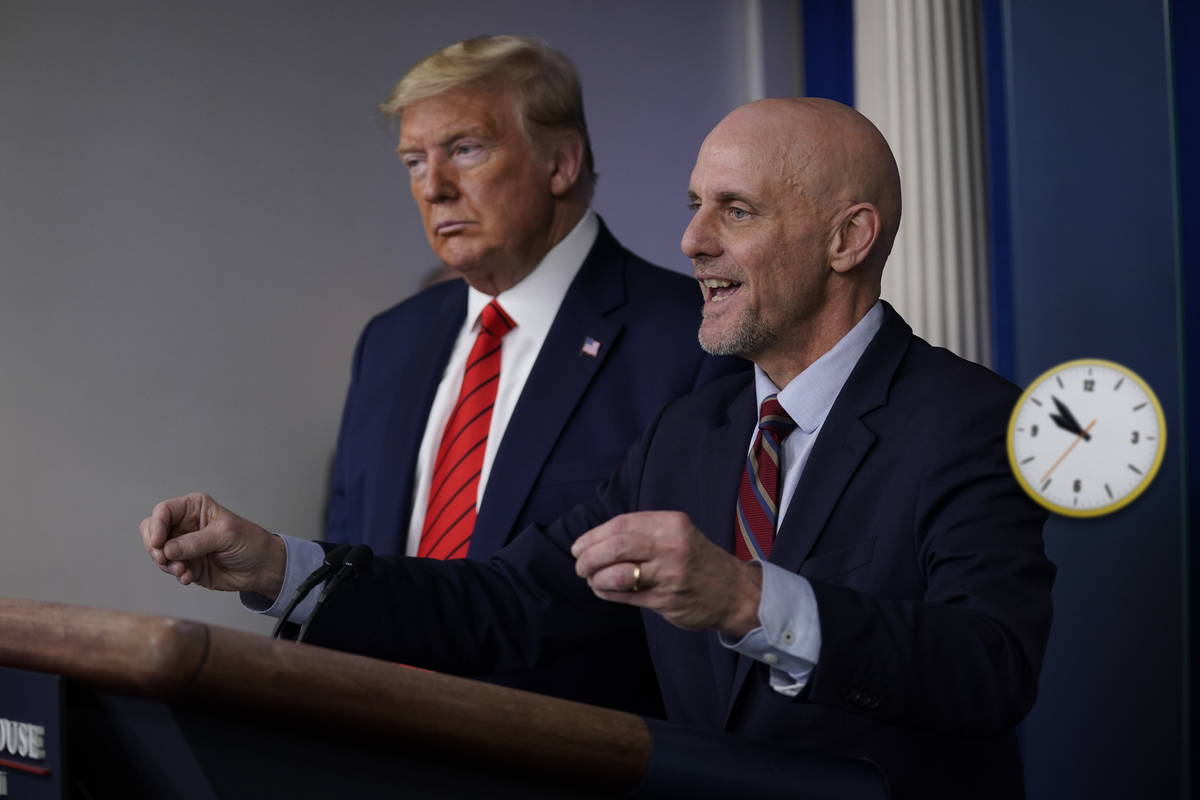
9:52:36
